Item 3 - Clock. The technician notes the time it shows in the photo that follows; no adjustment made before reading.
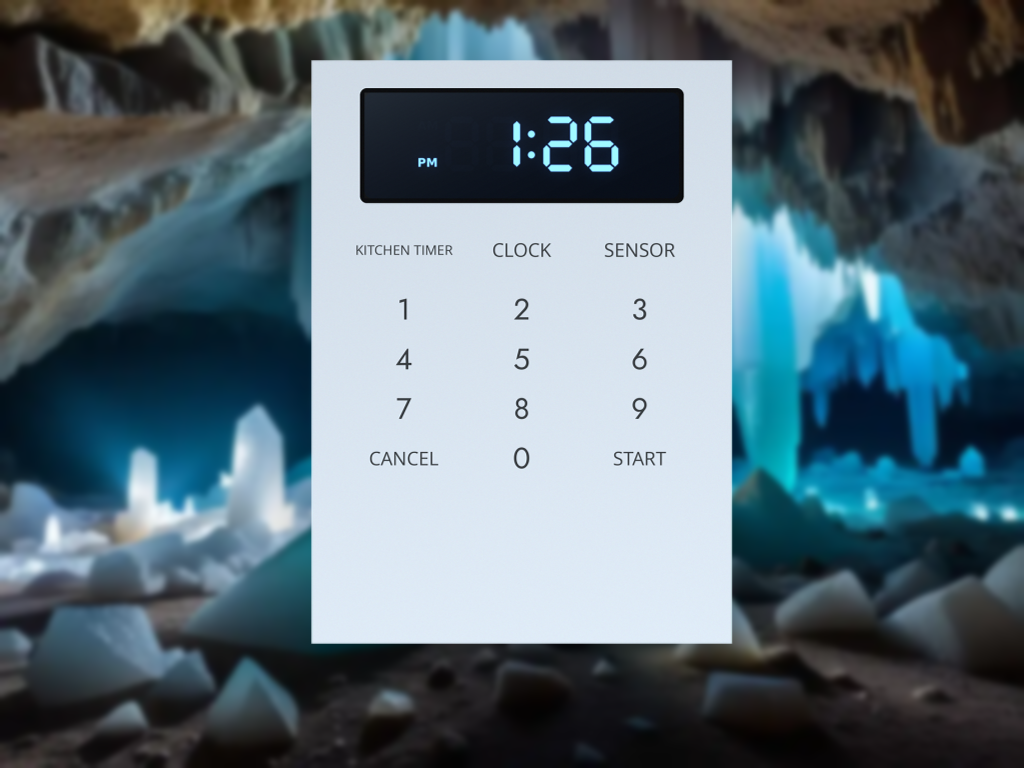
1:26
